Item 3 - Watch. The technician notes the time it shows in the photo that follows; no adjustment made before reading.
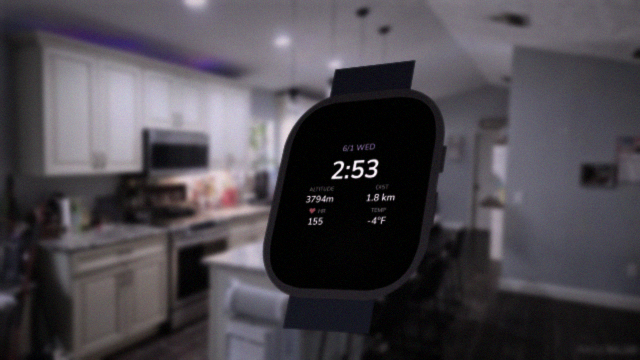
2:53
